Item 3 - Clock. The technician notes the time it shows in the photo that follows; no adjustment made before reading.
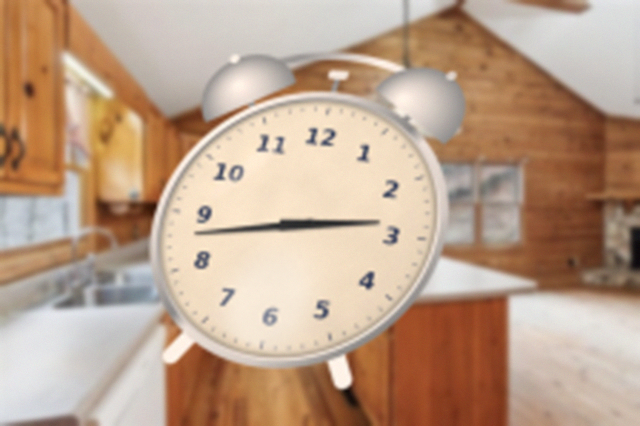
2:43
